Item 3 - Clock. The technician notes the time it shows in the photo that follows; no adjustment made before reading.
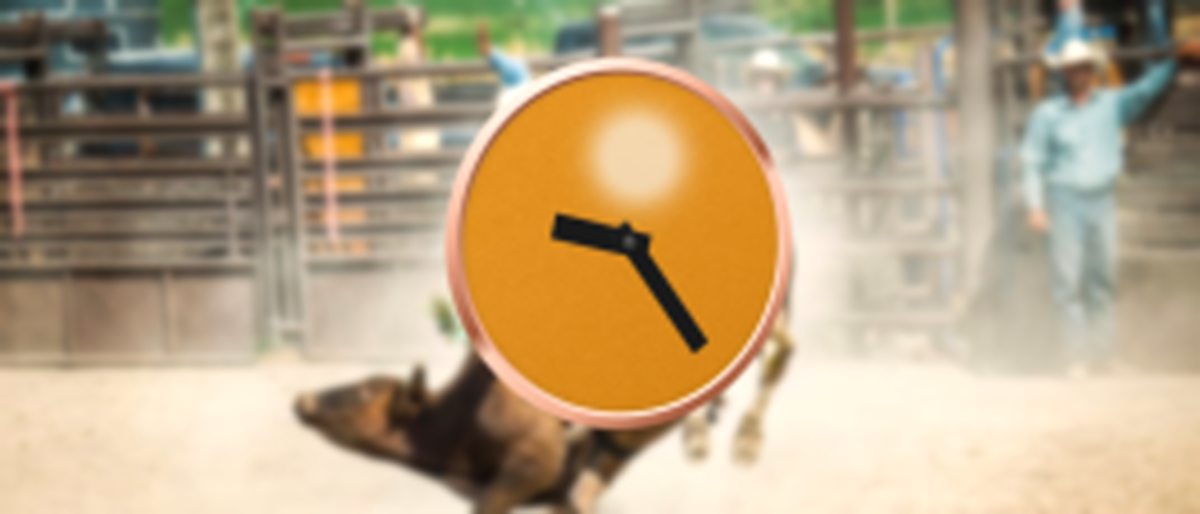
9:24
